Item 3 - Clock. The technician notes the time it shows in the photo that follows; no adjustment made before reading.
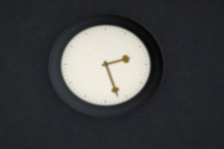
2:27
